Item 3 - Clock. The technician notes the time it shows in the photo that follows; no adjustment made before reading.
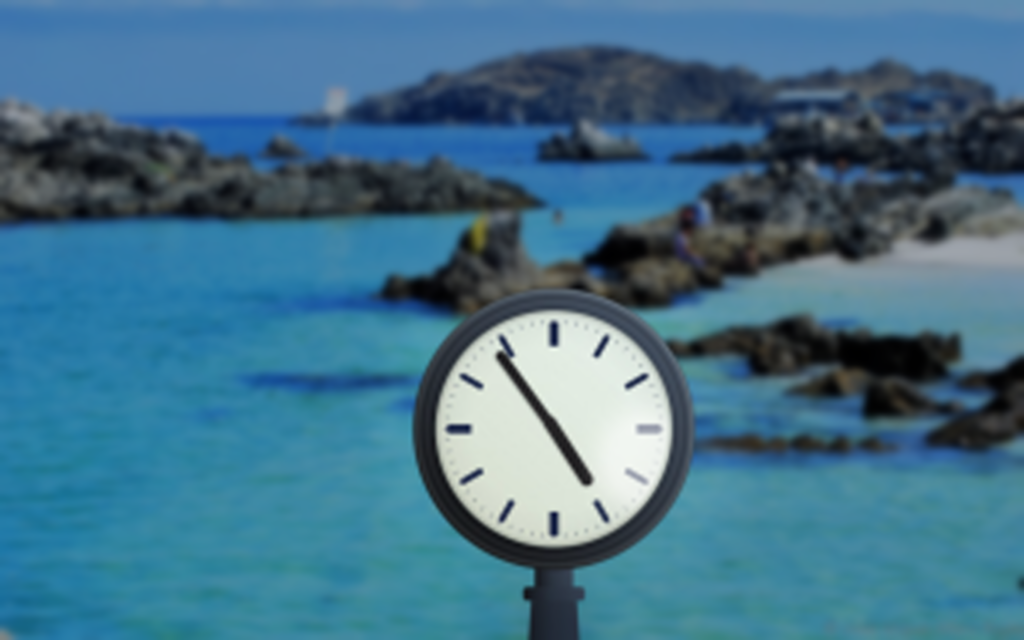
4:54
